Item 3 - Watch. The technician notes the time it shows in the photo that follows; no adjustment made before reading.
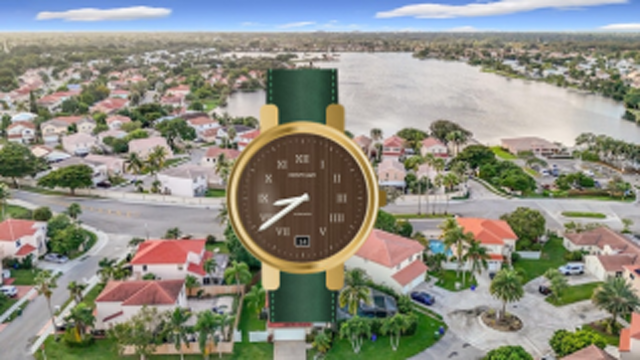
8:39
